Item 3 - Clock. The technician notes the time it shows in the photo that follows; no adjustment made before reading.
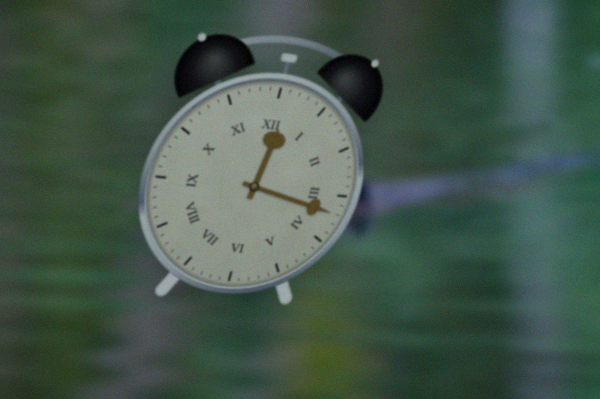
12:17
